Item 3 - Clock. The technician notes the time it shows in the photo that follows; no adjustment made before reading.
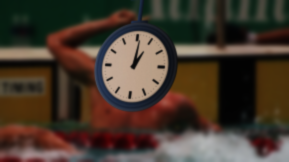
1:01
